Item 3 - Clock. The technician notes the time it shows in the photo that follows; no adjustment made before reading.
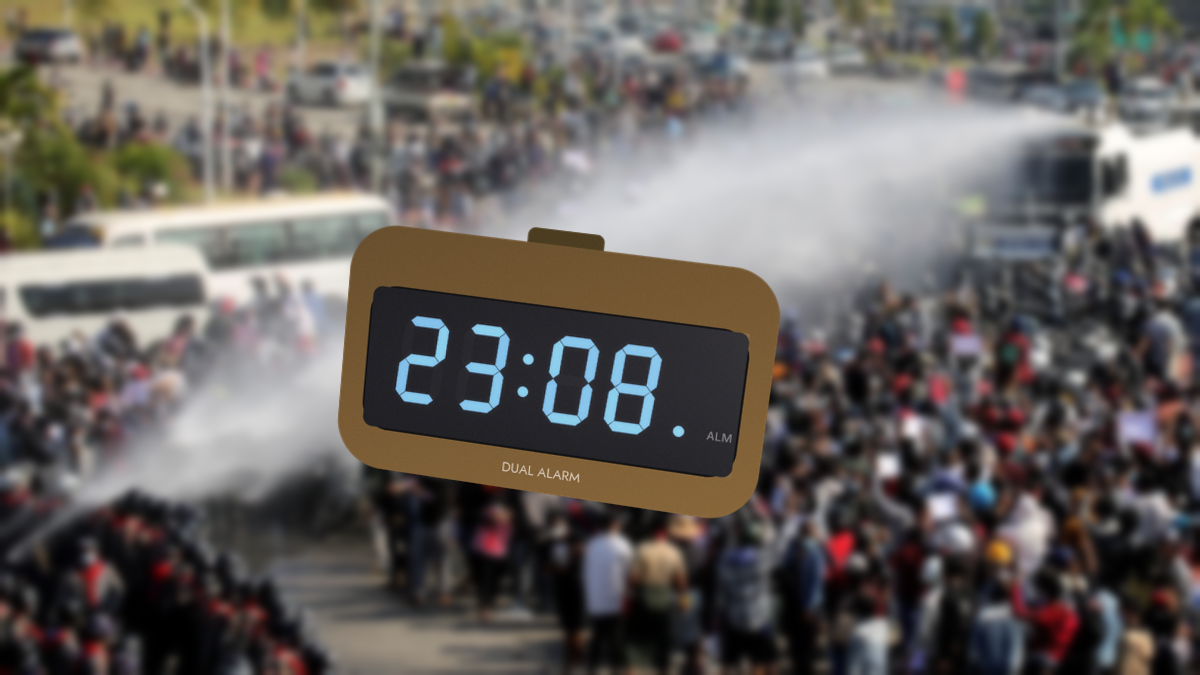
23:08
